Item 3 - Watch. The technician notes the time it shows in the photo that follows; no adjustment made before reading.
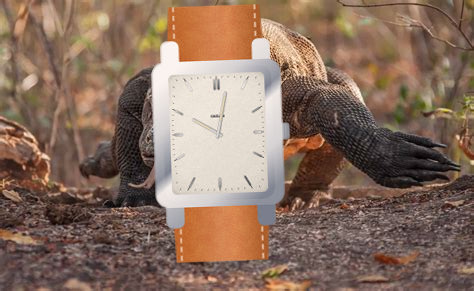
10:02
